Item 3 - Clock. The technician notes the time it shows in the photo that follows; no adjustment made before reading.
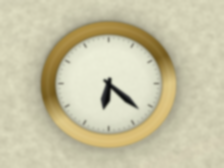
6:22
